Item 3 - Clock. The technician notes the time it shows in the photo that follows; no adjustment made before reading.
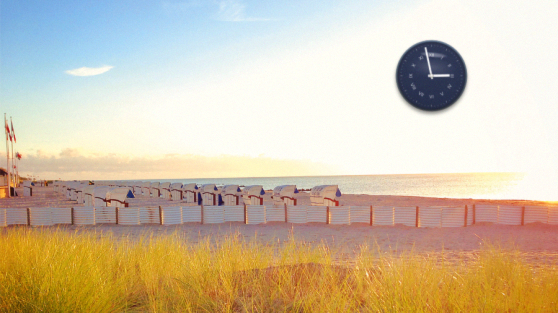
2:58
